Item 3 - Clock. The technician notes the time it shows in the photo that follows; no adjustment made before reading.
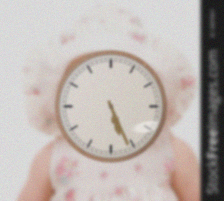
5:26
